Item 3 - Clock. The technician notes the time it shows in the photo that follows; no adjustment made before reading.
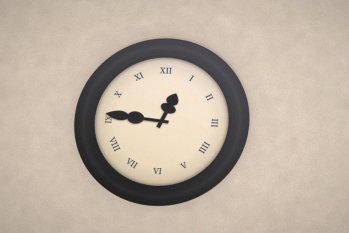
12:46
